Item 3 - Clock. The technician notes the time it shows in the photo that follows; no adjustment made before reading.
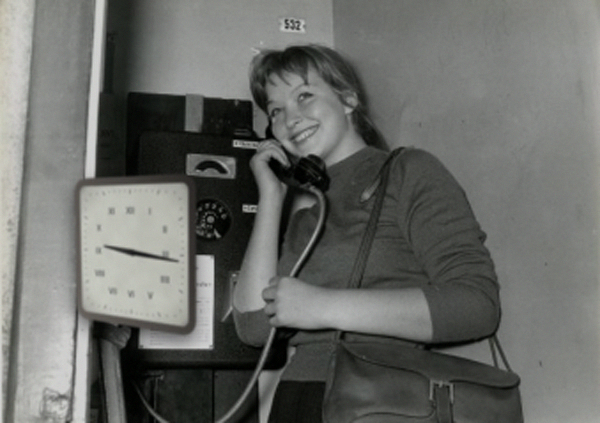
9:16
